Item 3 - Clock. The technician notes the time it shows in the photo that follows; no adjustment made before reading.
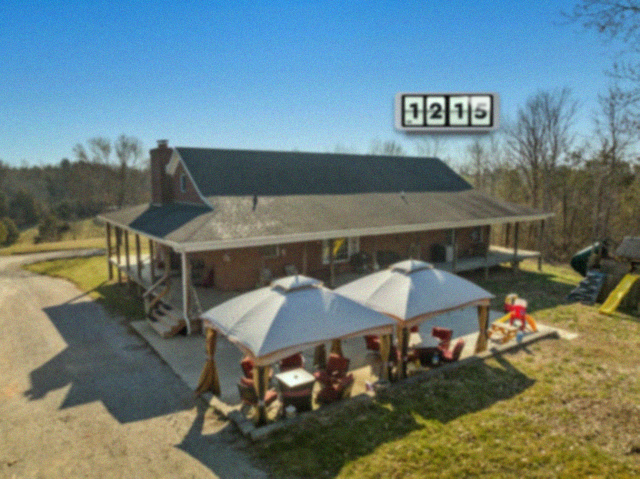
12:15
